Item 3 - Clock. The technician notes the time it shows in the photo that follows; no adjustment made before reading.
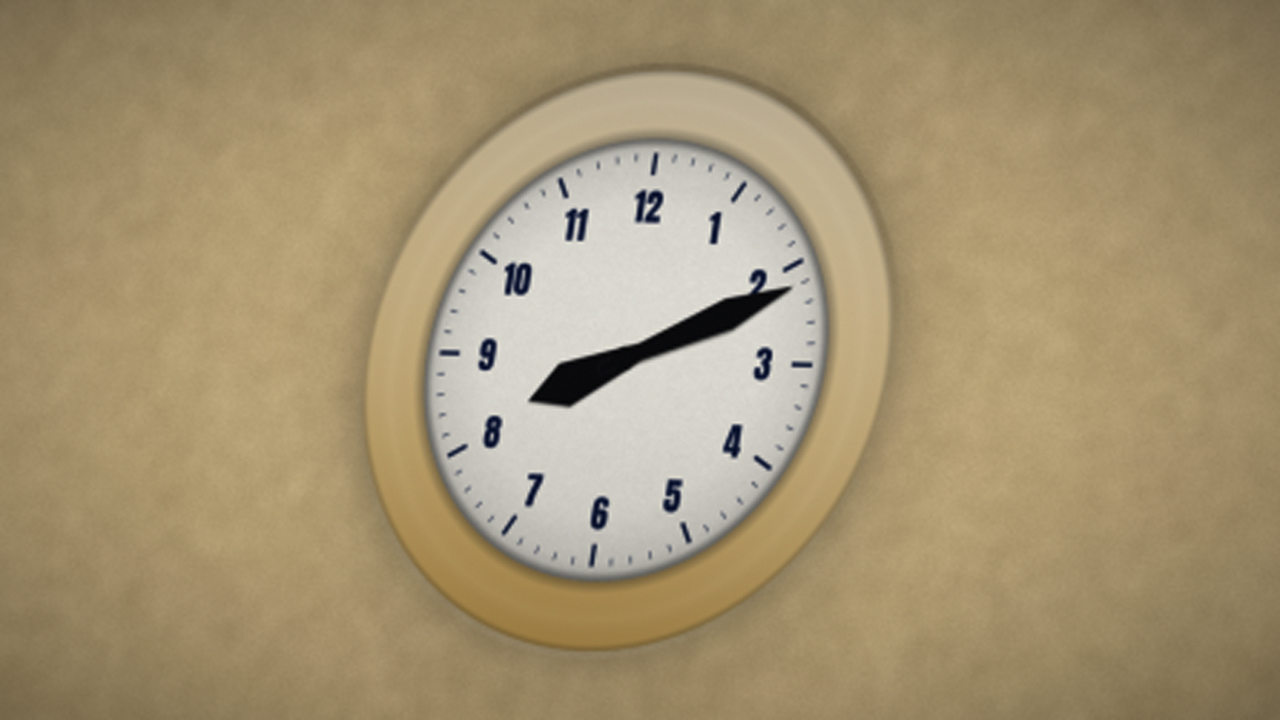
8:11
